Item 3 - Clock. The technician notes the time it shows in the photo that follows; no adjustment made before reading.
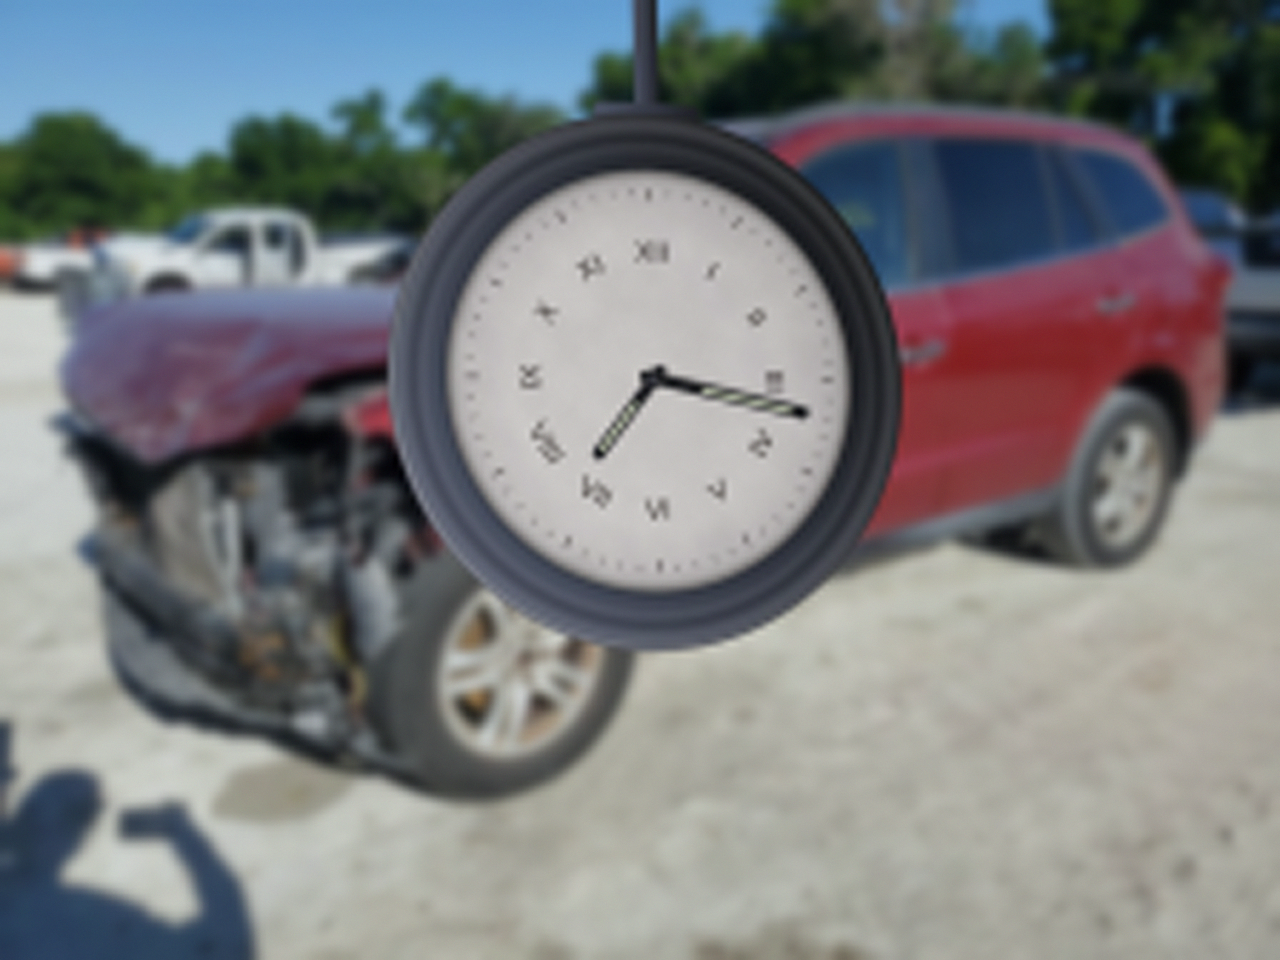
7:17
